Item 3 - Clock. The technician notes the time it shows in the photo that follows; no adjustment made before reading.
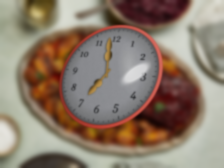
6:58
